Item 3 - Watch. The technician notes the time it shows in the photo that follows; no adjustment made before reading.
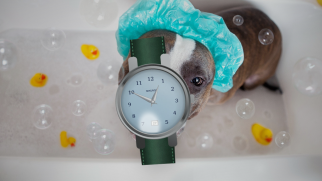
12:50
